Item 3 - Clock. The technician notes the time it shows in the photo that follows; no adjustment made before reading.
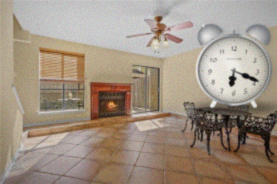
6:19
